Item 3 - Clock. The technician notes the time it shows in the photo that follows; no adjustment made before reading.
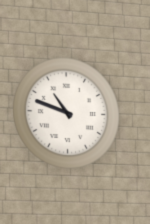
10:48
